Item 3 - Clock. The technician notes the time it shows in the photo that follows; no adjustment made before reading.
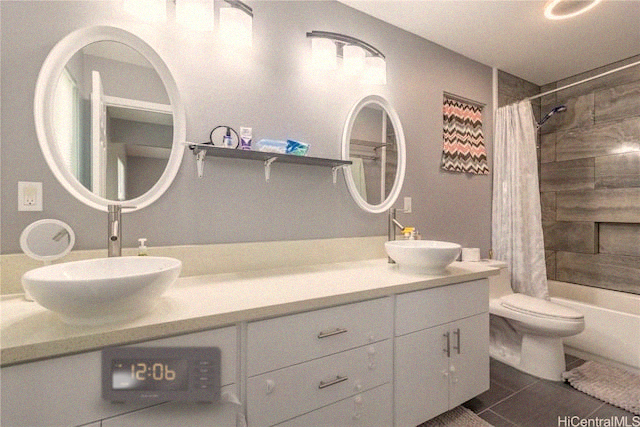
12:06
